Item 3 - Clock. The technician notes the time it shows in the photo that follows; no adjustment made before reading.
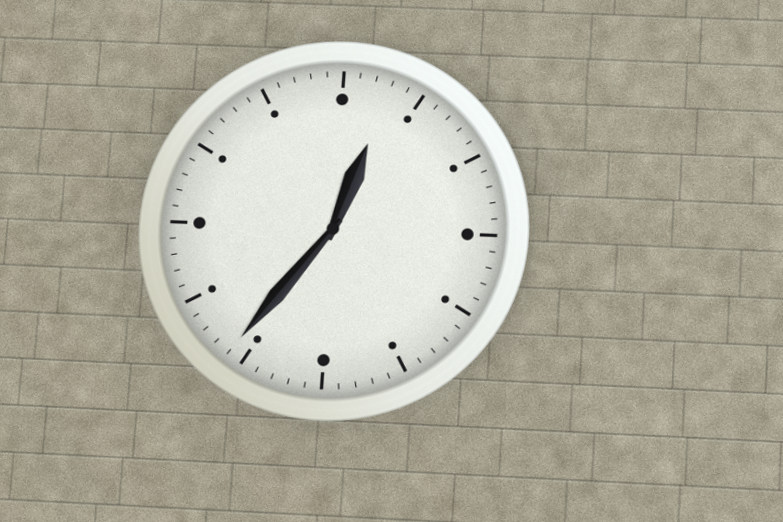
12:36
